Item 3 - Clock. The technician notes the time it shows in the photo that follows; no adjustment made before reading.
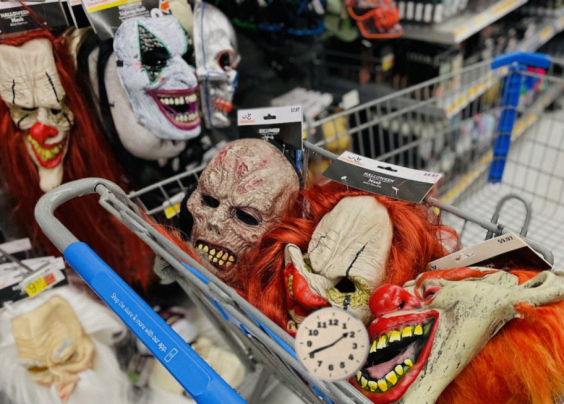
1:41
